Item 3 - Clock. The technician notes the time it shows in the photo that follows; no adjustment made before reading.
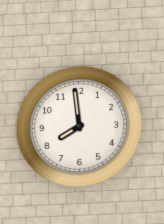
7:59
